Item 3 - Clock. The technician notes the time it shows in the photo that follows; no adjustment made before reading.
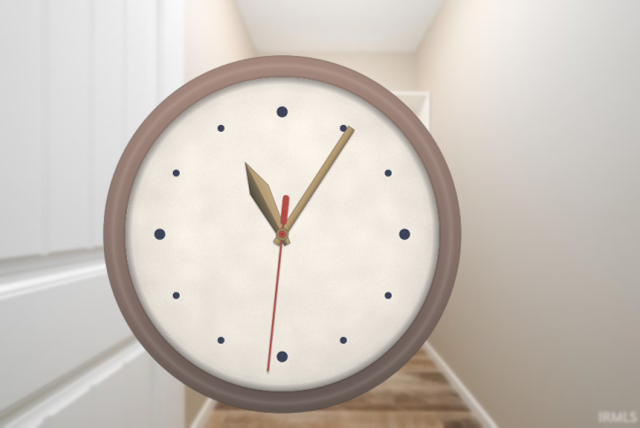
11:05:31
